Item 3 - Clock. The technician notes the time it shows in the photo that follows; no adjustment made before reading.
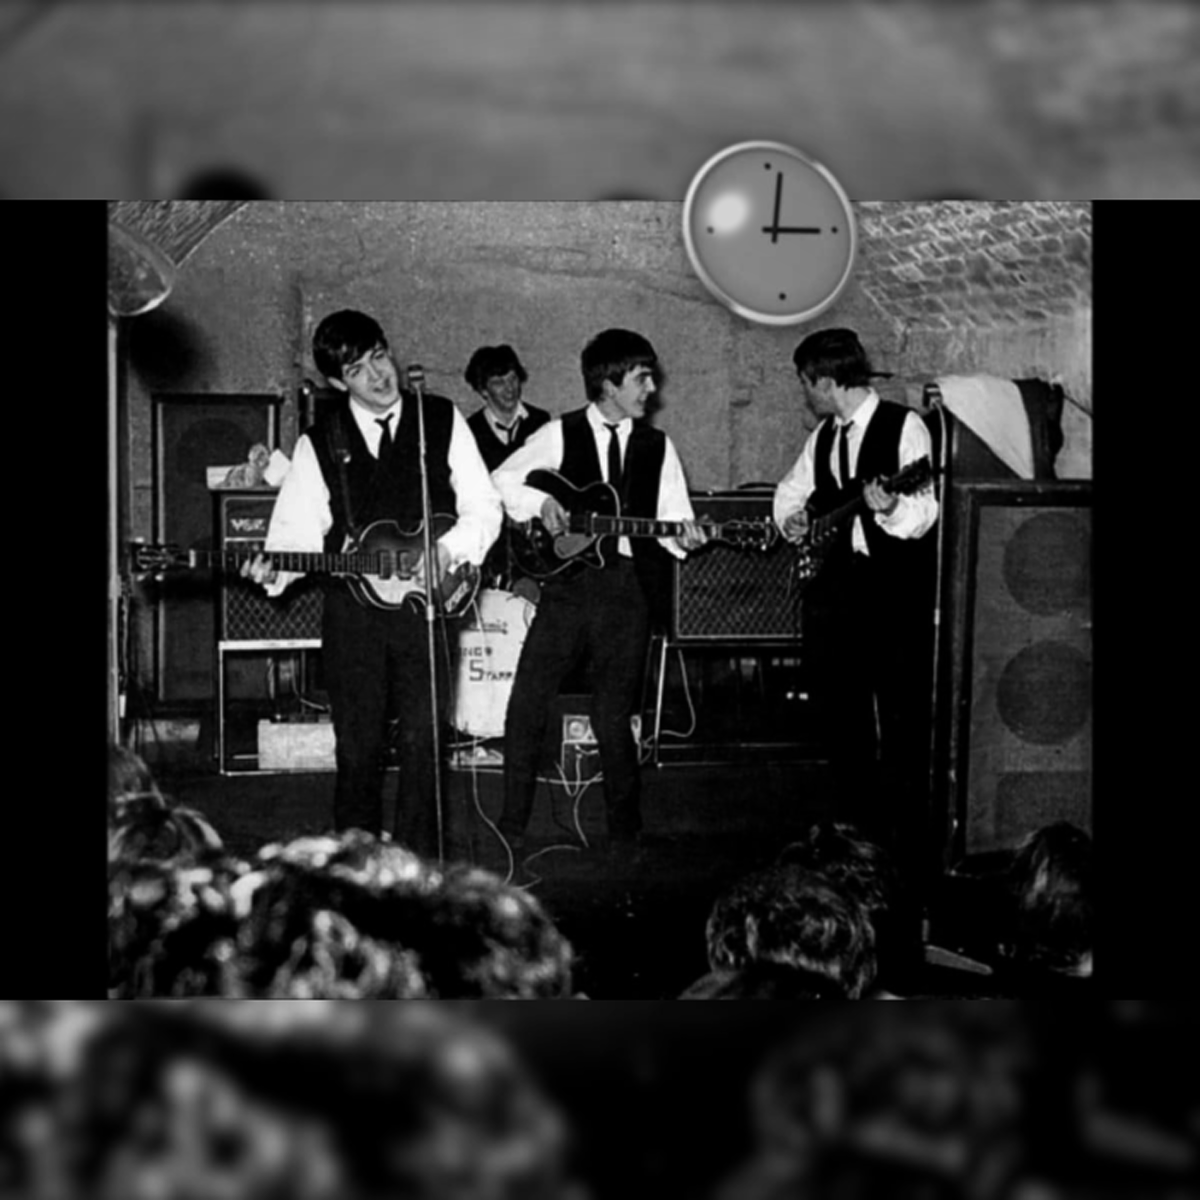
3:02
